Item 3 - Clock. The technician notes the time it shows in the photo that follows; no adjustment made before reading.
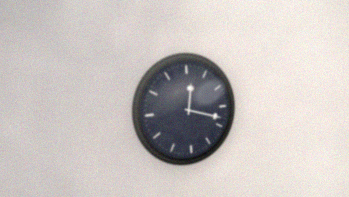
12:18
